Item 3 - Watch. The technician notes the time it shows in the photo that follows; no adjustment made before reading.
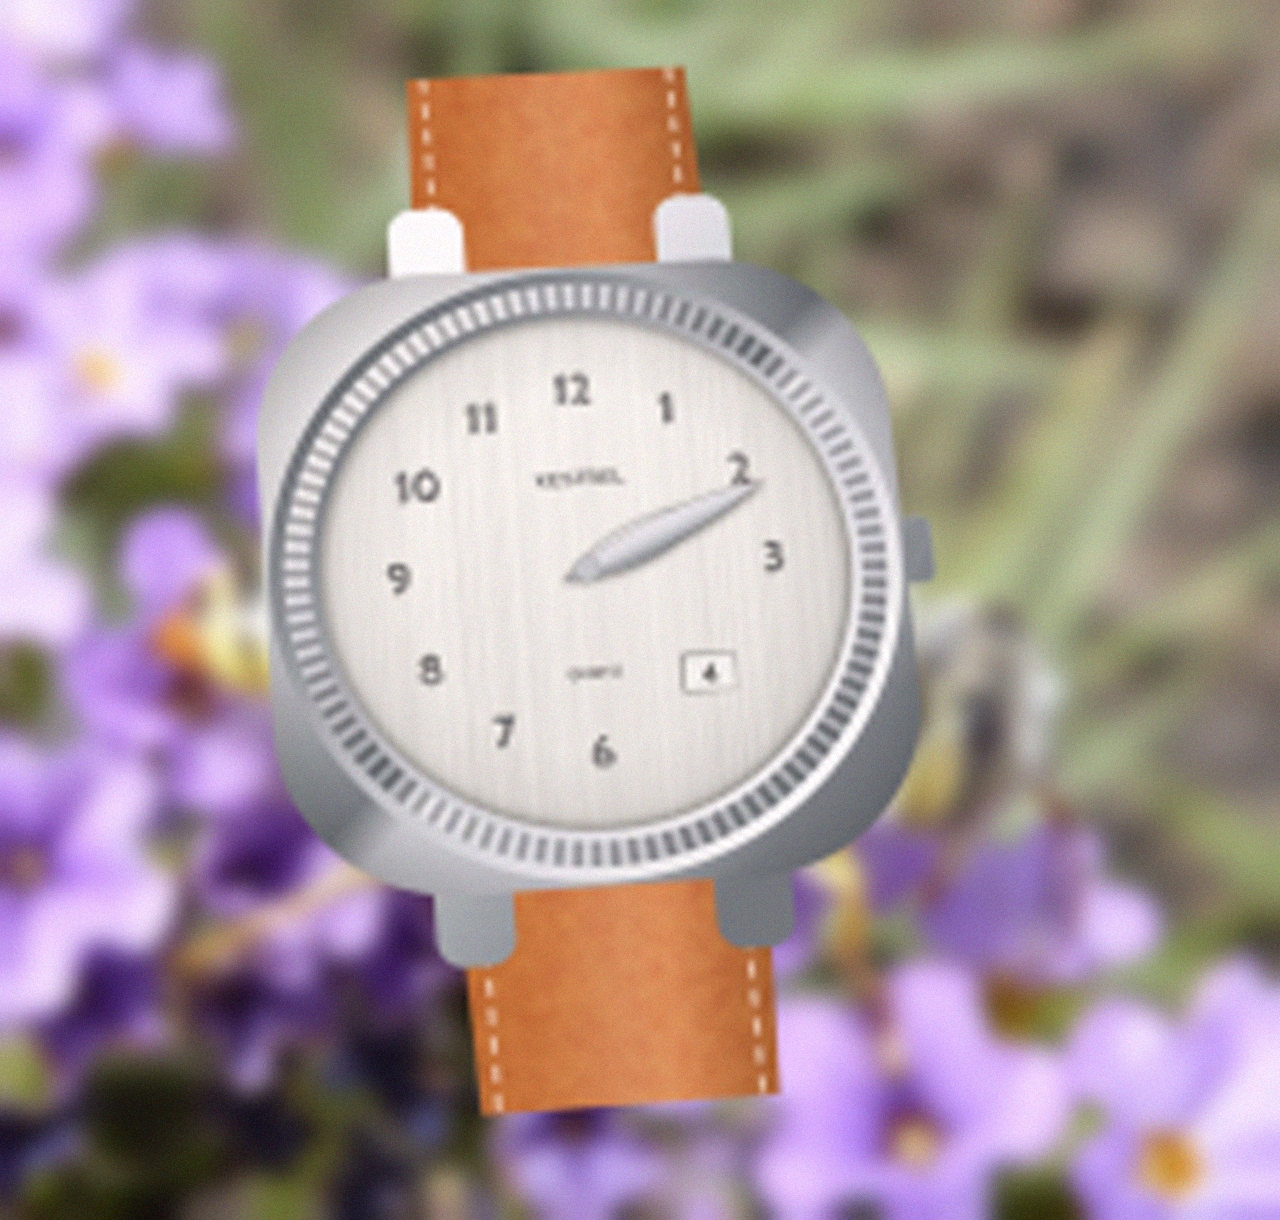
2:11
